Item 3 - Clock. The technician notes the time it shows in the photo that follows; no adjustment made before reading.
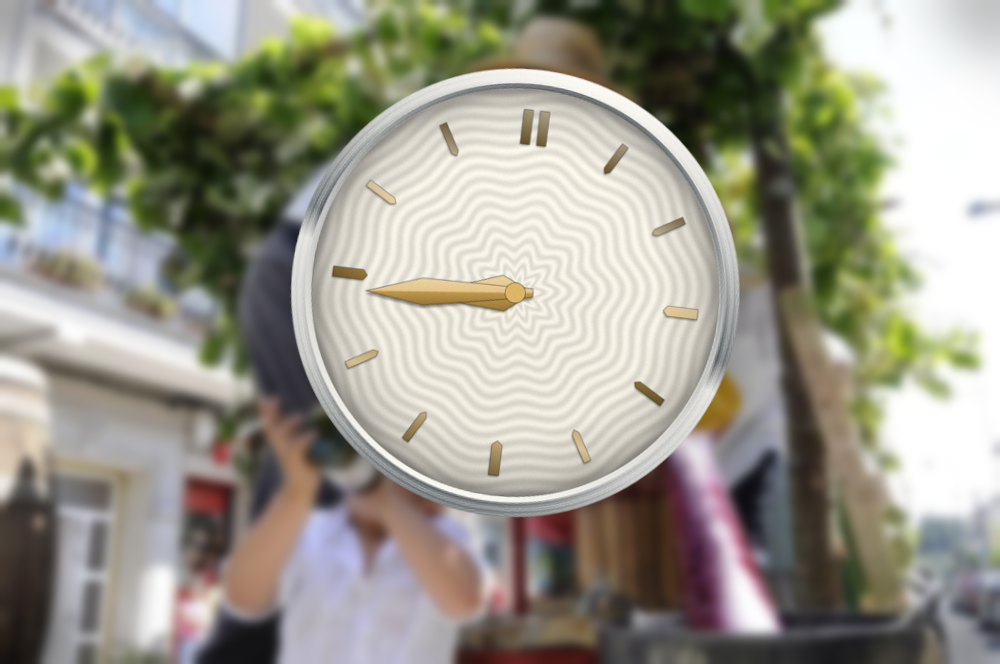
8:44
